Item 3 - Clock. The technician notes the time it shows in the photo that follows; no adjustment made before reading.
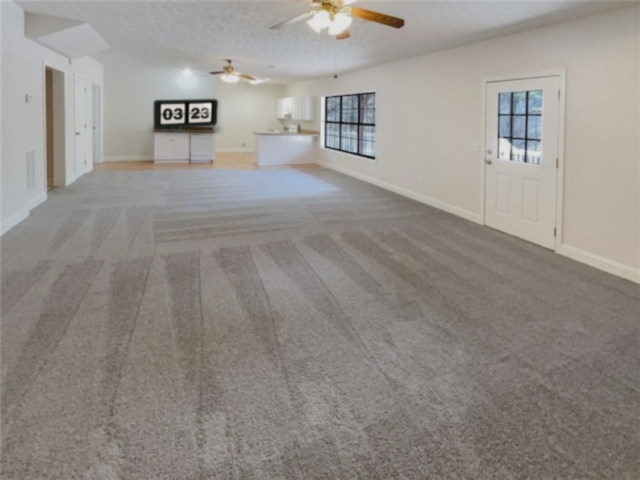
3:23
